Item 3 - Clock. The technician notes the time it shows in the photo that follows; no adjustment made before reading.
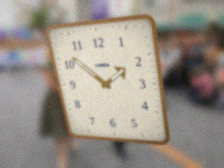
1:52
